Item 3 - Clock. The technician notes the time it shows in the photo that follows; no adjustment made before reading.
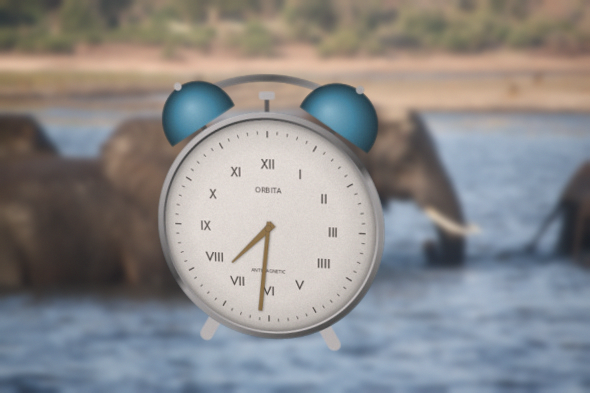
7:31
